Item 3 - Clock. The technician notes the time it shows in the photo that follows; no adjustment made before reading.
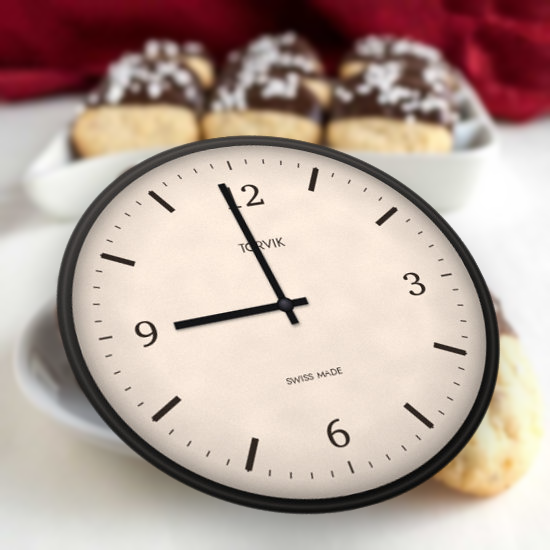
8:59
